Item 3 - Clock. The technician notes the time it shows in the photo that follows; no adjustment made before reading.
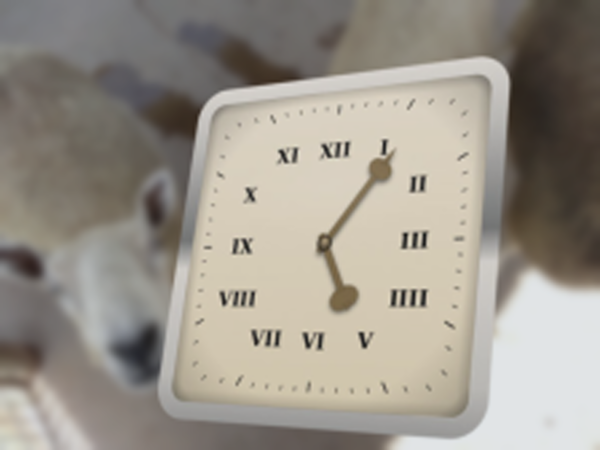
5:06
